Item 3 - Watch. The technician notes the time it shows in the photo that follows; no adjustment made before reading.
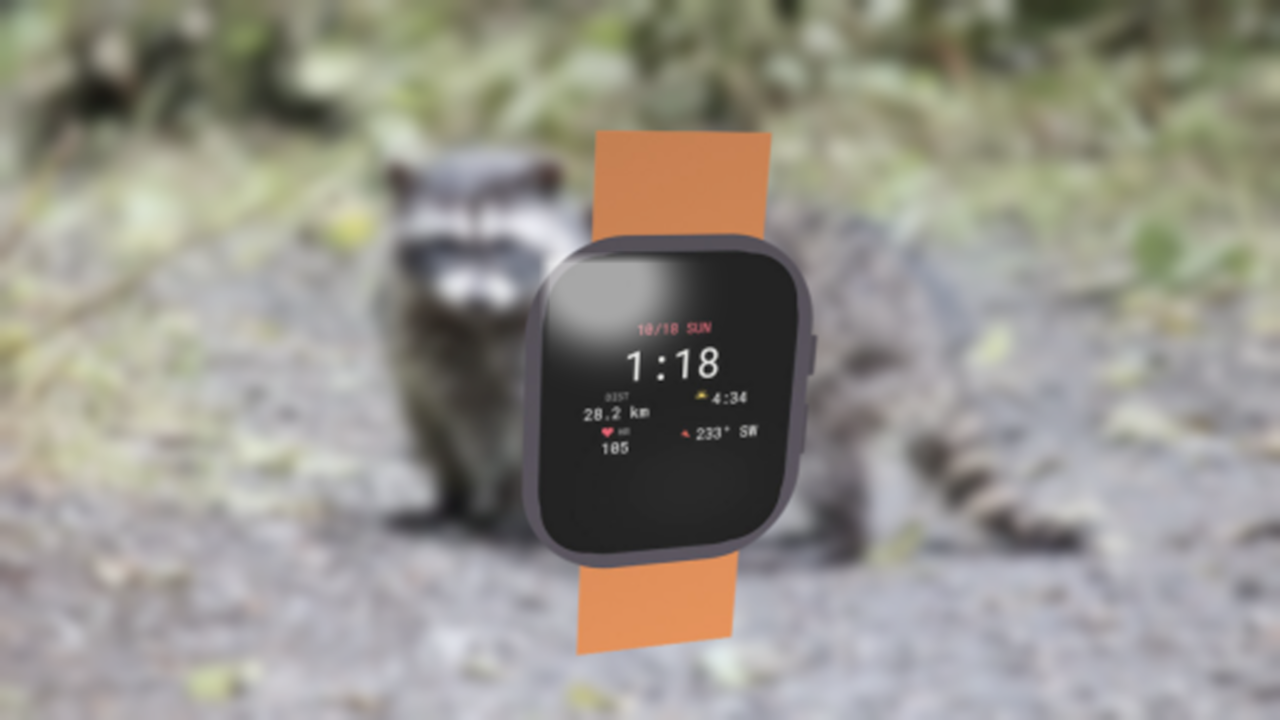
1:18
